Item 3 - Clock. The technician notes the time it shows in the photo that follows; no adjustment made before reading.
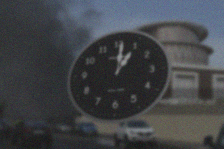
1:01
